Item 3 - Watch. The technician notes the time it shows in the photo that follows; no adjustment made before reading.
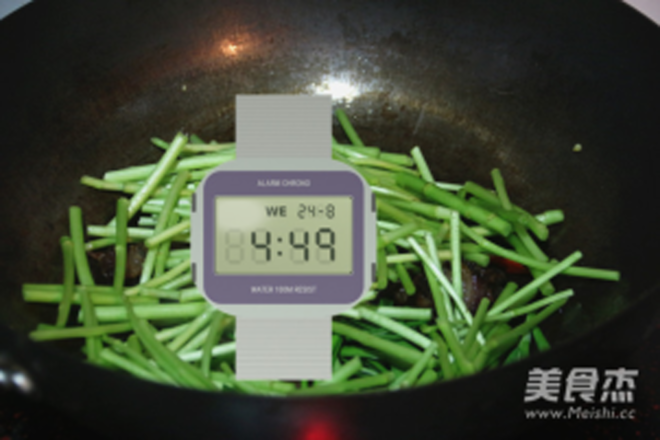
4:49
